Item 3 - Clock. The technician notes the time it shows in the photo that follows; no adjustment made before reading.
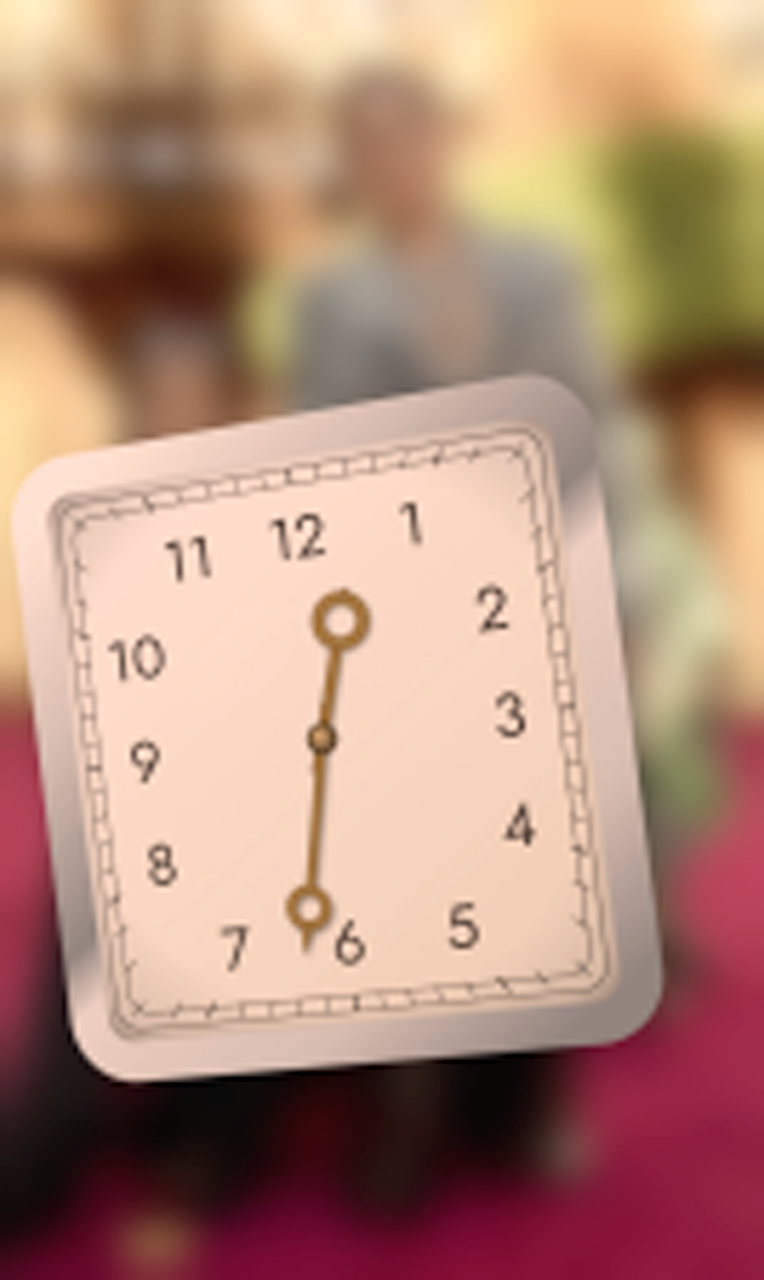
12:32
